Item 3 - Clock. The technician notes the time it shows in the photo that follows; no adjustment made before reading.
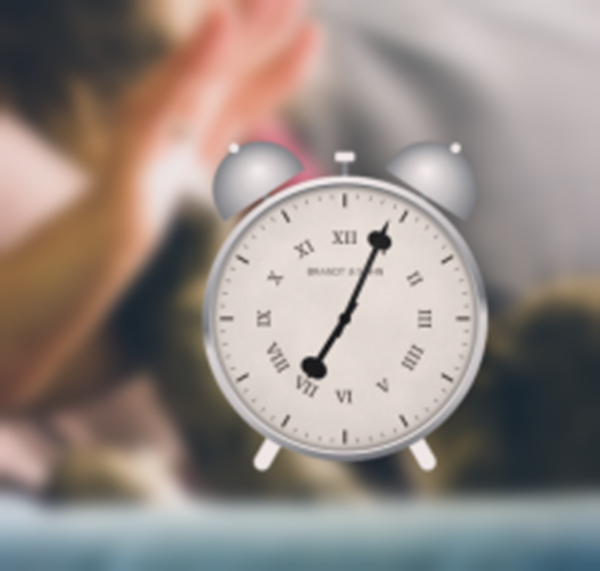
7:04
